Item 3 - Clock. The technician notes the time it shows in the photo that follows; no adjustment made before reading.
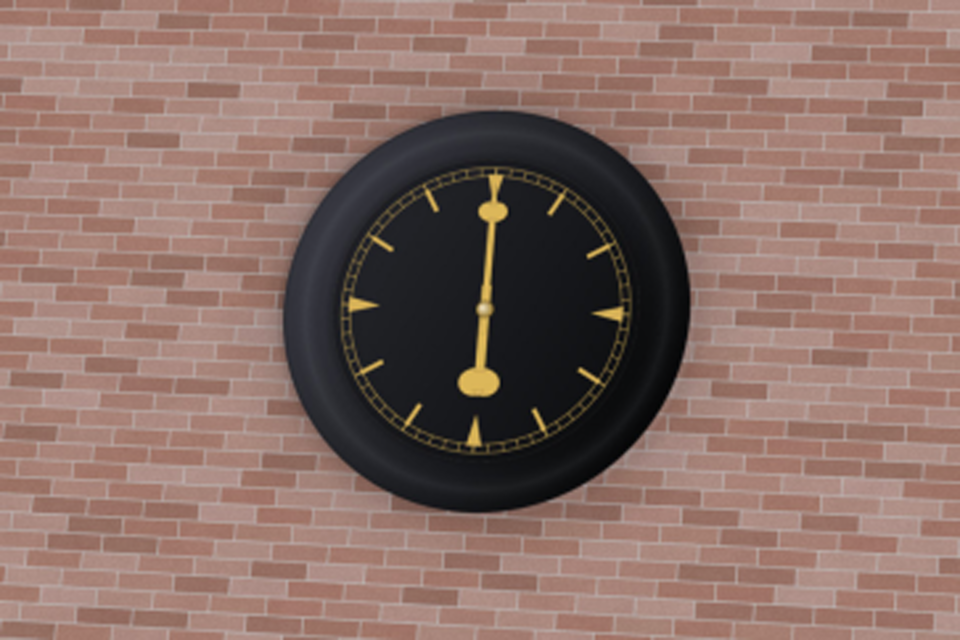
6:00
